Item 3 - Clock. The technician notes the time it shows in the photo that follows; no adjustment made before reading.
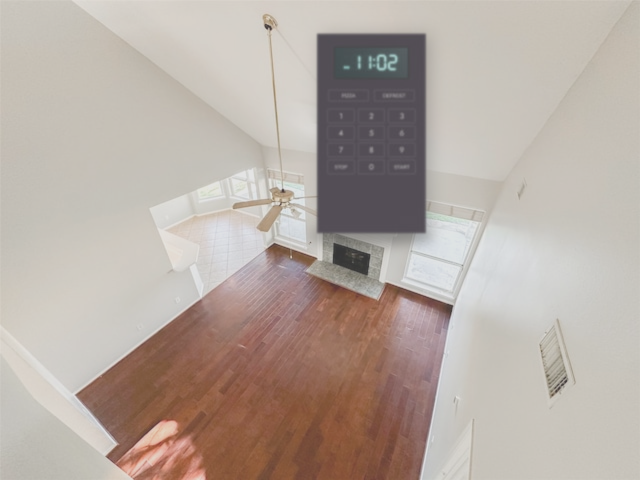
11:02
